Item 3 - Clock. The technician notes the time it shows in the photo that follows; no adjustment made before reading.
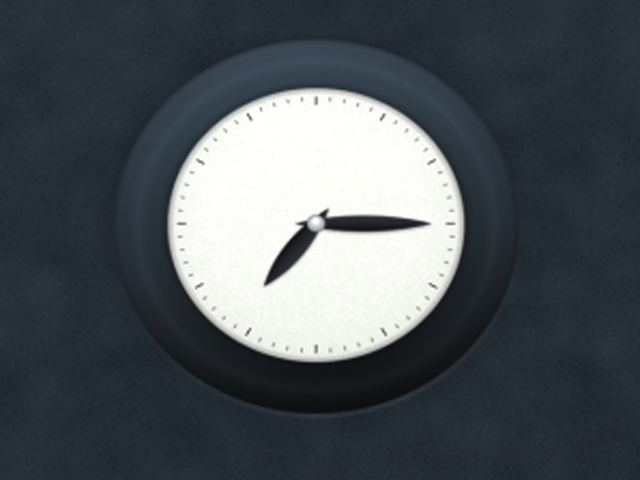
7:15
